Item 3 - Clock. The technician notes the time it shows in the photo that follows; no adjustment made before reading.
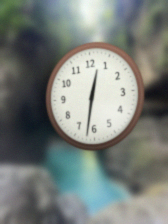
12:32
